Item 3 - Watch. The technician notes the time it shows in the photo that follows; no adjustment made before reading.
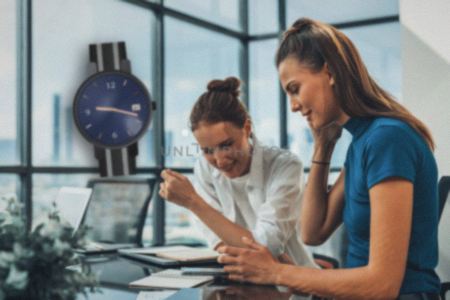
9:18
